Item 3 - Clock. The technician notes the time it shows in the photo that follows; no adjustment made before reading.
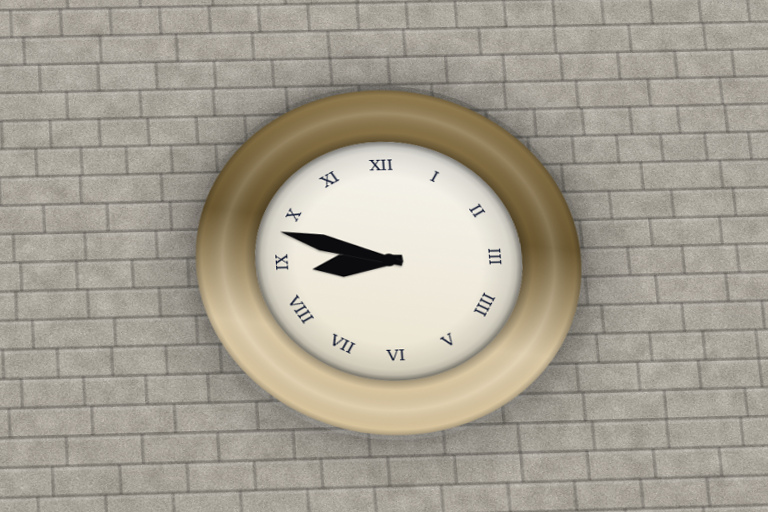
8:48
